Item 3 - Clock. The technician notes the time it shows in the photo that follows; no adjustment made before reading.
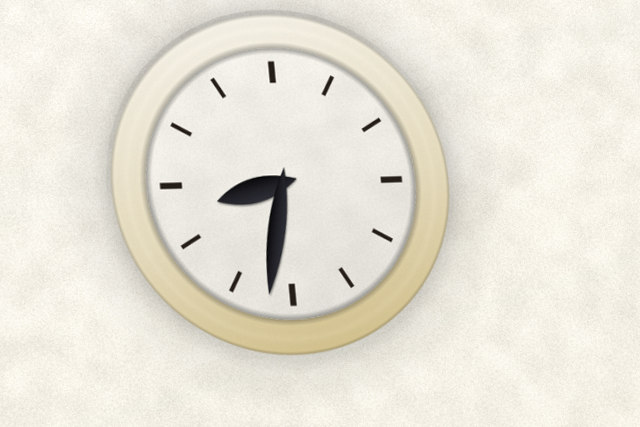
8:32
